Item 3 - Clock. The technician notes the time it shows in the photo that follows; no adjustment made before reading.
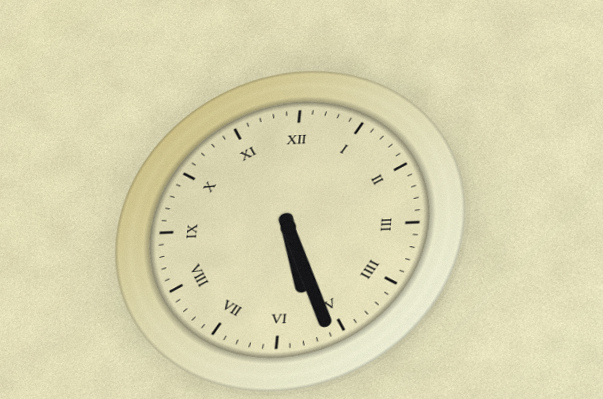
5:26
